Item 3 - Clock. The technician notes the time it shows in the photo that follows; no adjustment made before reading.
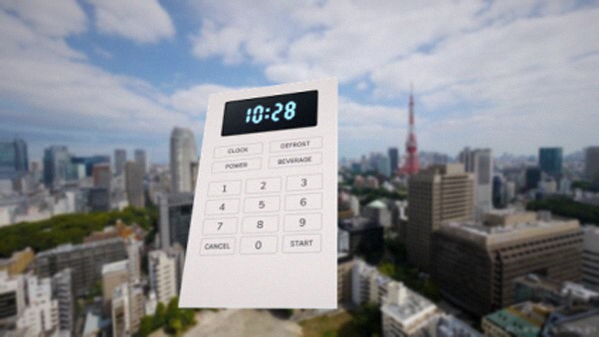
10:28
